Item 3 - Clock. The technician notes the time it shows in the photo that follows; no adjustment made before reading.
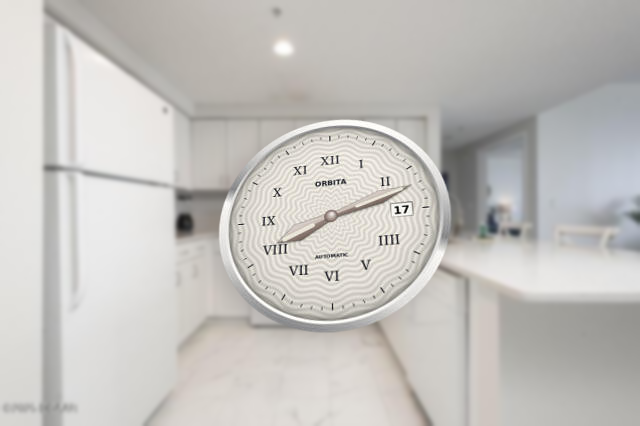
8:12
